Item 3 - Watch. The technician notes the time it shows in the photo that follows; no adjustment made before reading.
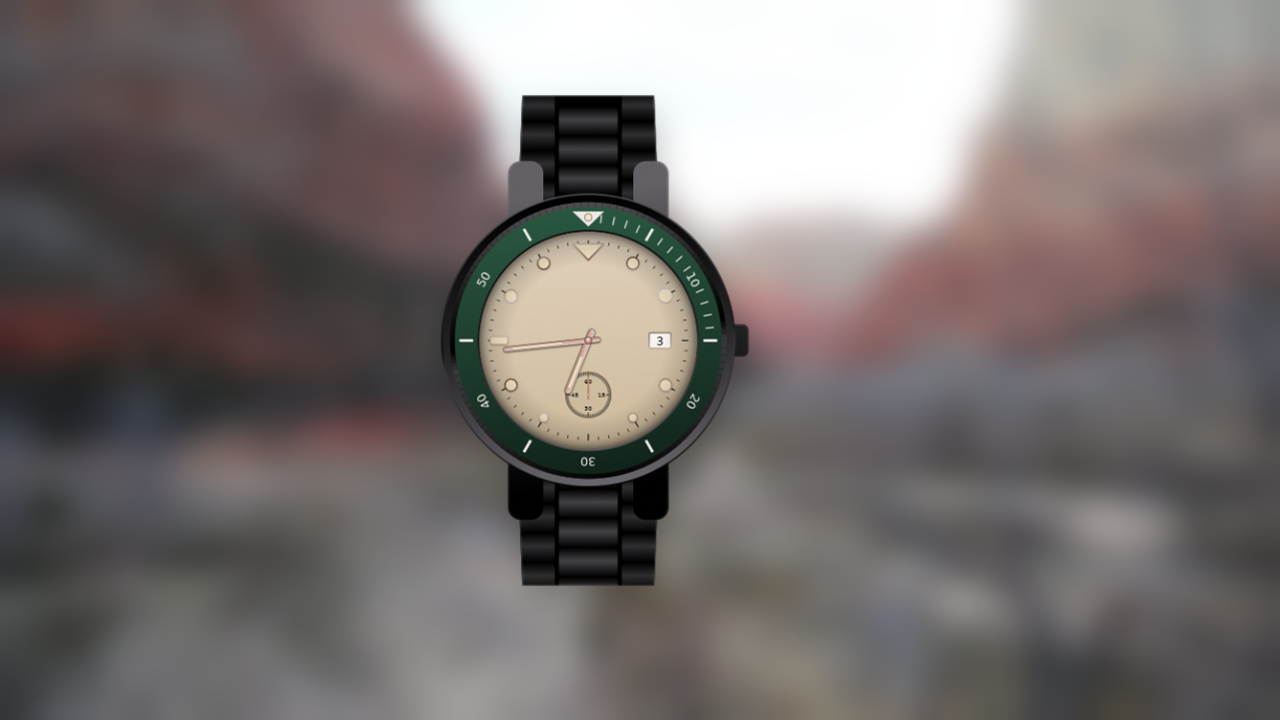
6:44
